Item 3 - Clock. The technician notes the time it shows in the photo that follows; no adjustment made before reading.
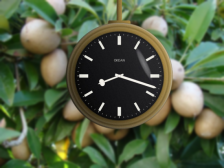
8:18
